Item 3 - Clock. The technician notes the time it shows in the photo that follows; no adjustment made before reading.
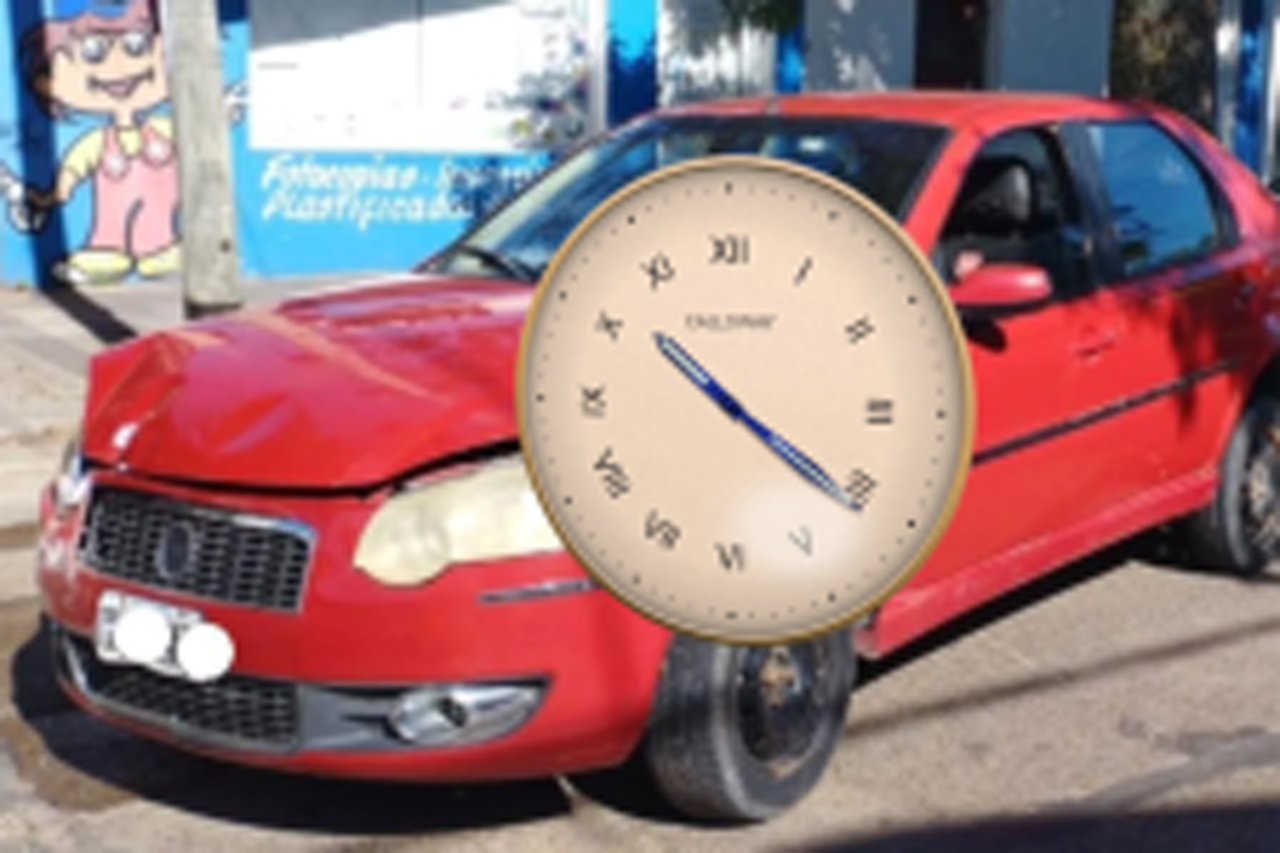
10:21
